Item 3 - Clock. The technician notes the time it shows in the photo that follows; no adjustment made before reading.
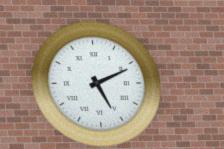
5:11
